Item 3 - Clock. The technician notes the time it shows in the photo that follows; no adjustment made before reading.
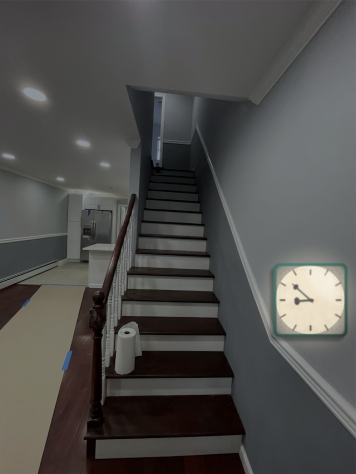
8:52
